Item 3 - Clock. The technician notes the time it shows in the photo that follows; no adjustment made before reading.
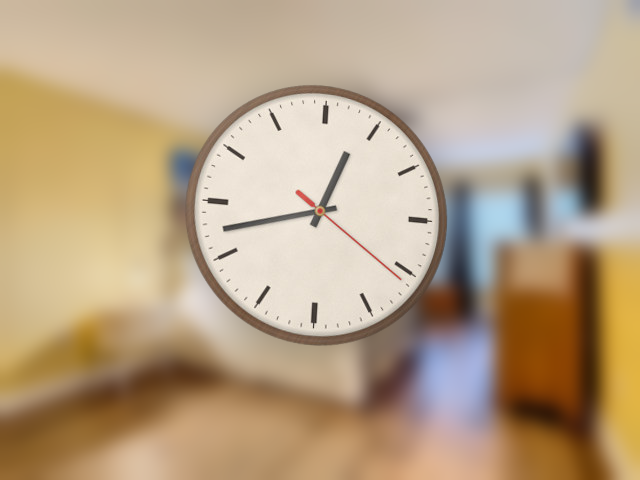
12:42:21
